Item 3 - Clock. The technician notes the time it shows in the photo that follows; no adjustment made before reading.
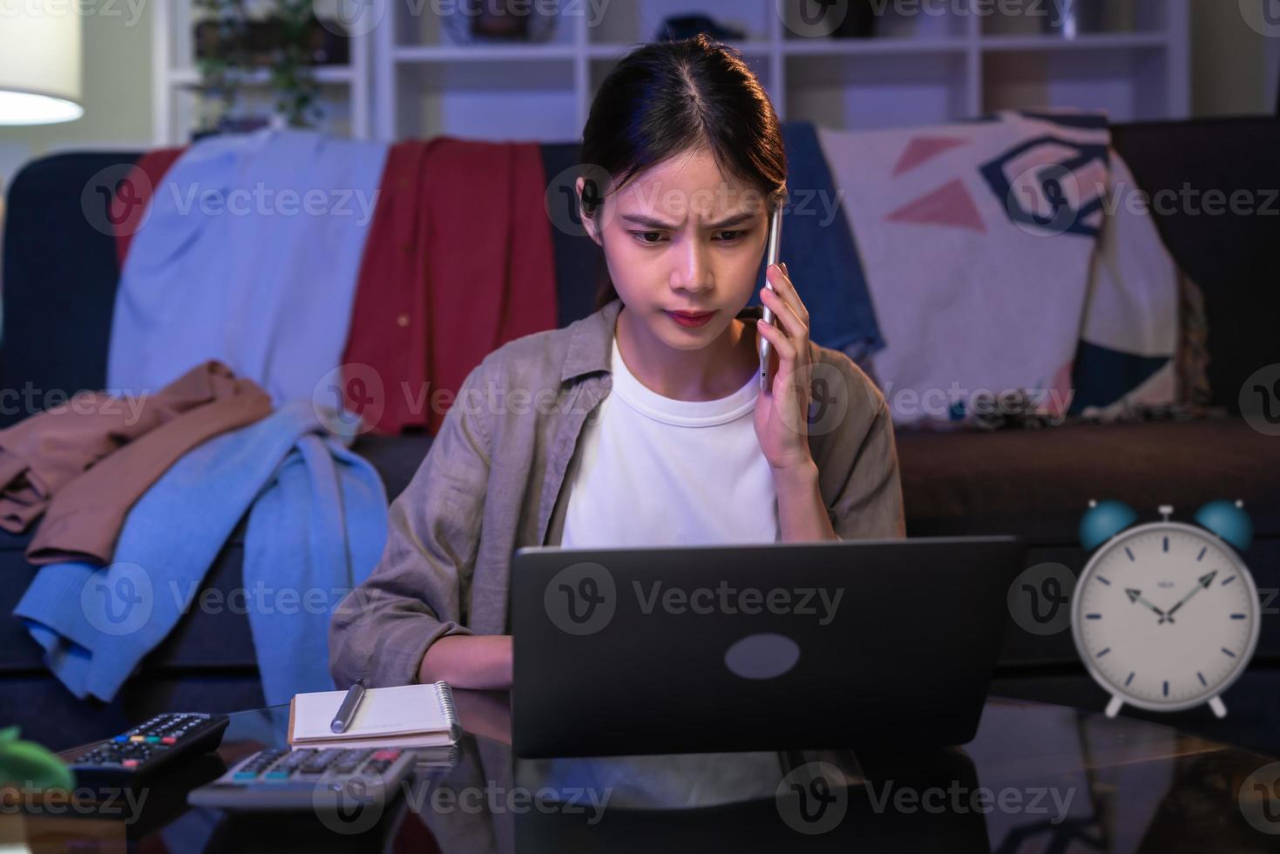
10:08
